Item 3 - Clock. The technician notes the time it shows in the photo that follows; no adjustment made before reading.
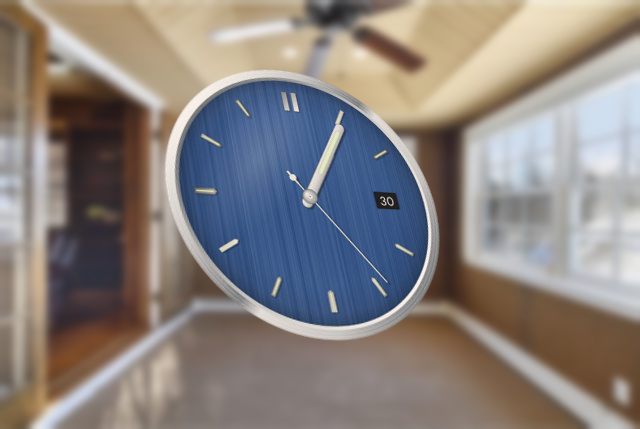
1:05:24
